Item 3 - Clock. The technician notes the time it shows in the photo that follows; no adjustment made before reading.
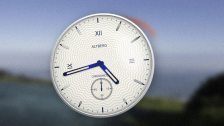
4:43
